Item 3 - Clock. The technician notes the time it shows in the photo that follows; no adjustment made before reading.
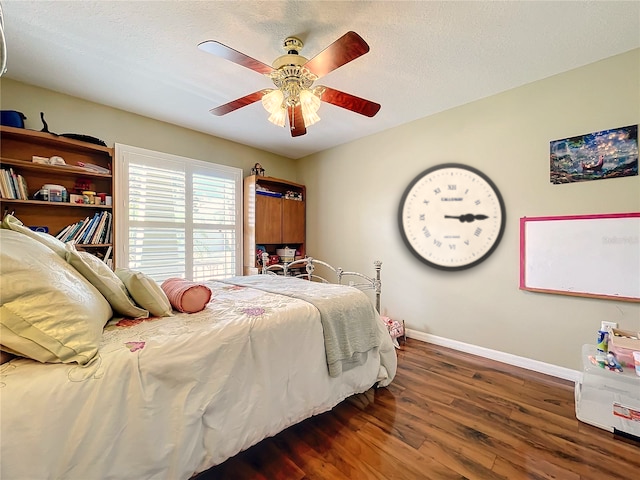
3:15
